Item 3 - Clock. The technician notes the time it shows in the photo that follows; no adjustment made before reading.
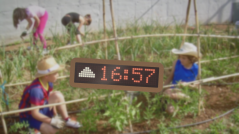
16:57
